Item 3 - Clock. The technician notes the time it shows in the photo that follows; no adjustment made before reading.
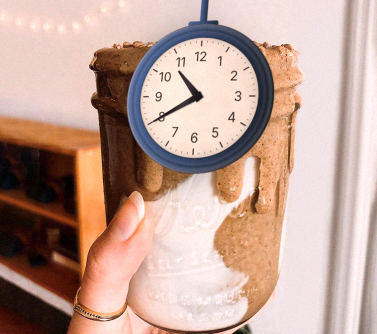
10:40
